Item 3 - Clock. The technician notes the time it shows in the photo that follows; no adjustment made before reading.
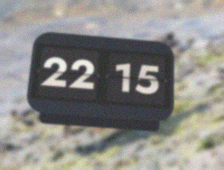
22:15
